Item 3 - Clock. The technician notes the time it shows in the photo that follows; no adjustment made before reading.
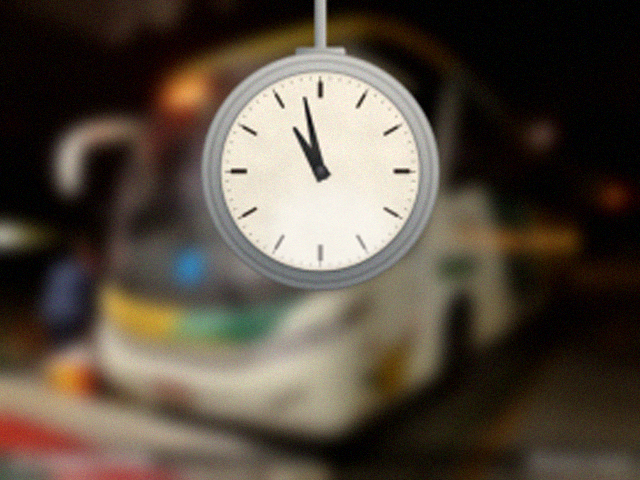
10:58
